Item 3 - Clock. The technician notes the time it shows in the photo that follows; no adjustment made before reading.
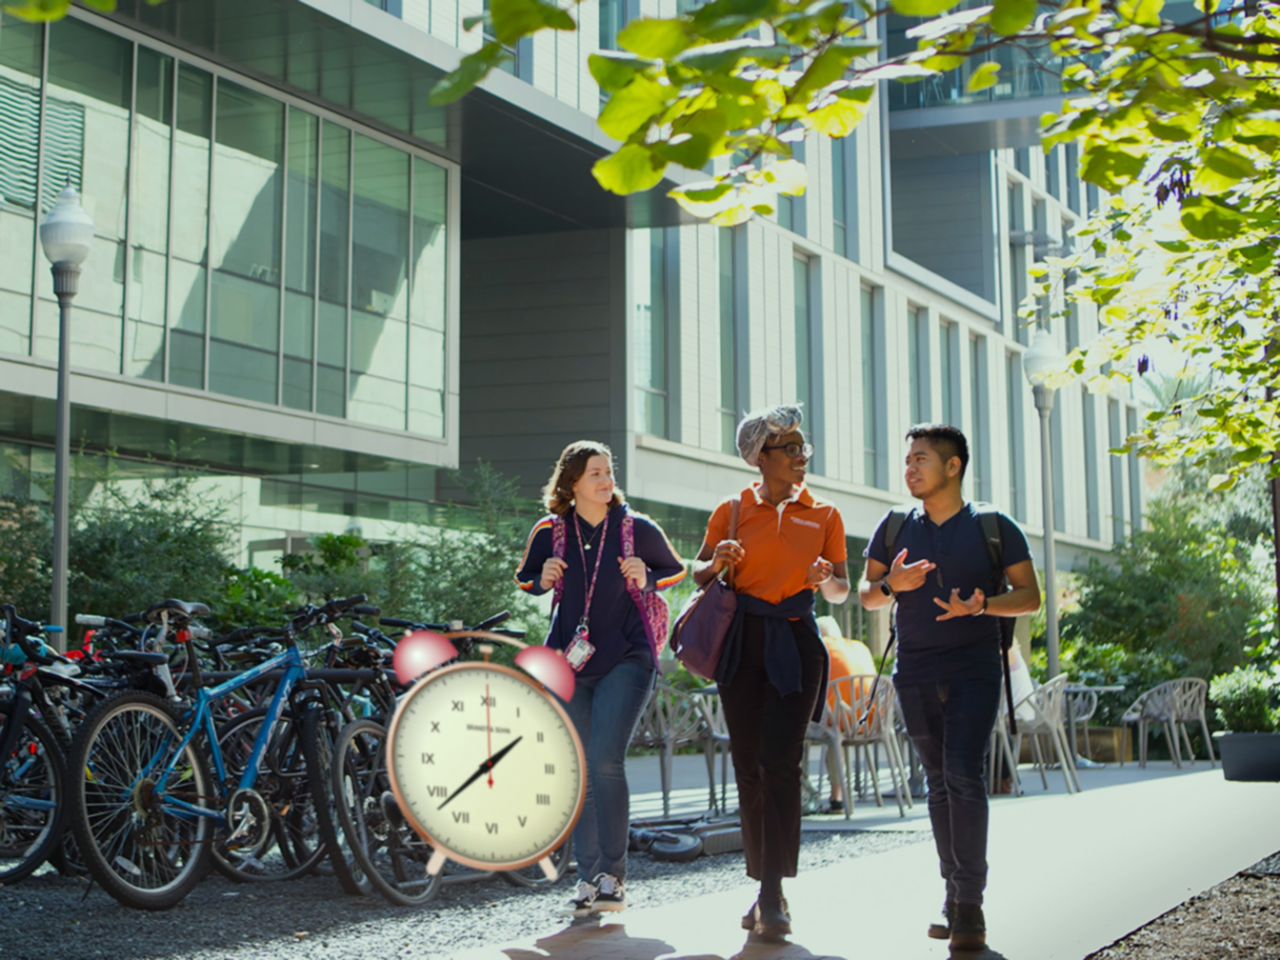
1:38:00
